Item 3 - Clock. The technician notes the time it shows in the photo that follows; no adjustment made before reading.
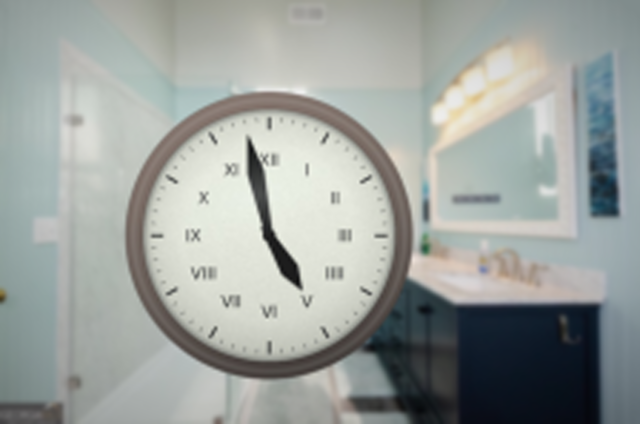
4:58
